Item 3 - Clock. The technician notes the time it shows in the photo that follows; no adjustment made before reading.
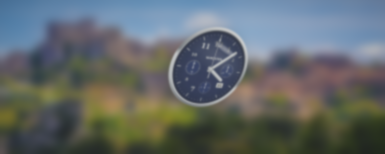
4:08
